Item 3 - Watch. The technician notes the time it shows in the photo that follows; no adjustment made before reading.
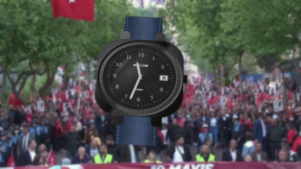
11:33
